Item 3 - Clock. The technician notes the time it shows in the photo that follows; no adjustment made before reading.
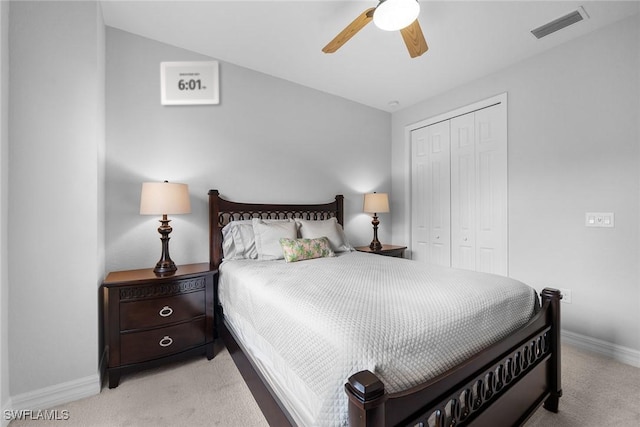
6:01
